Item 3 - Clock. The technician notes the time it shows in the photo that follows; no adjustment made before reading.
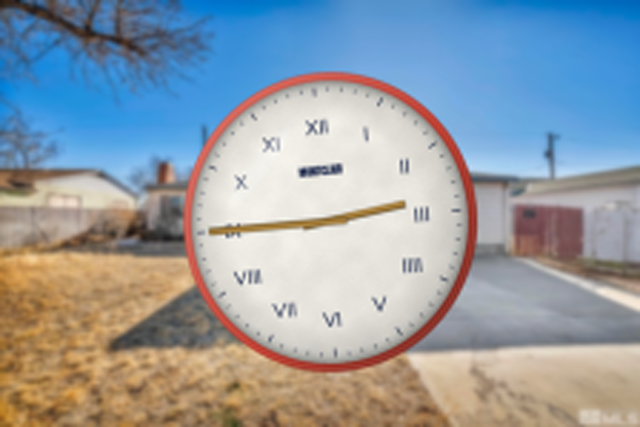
2:45
